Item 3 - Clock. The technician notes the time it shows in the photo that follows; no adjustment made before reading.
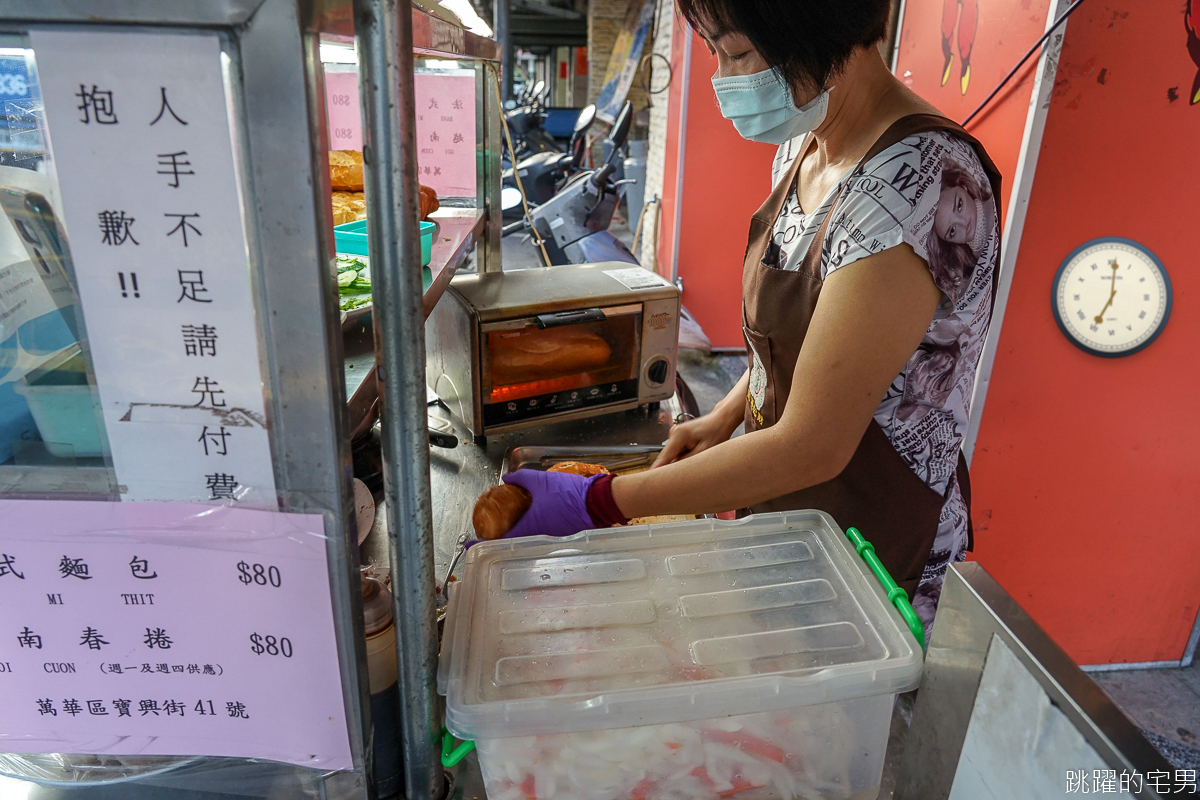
7:01
